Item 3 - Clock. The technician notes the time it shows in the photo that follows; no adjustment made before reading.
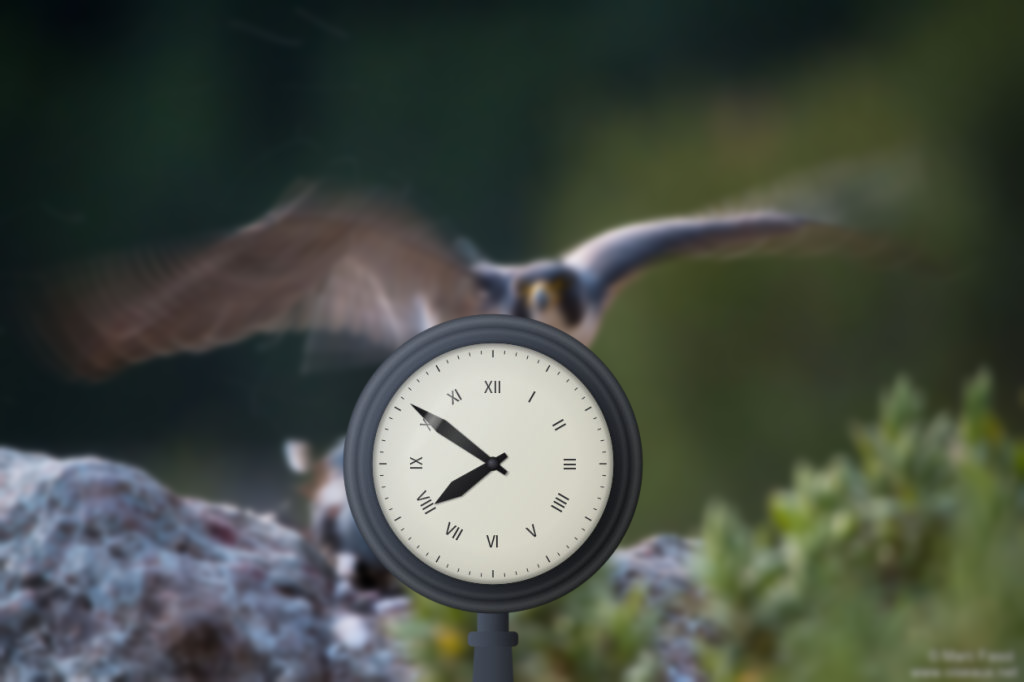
7:51
